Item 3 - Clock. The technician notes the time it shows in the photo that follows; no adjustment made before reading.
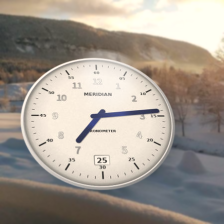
7:14
